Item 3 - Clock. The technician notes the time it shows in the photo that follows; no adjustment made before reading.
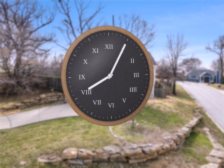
8:05
